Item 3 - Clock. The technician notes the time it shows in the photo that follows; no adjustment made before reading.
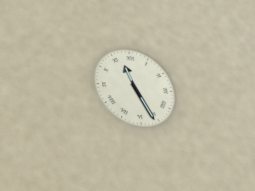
11:26
